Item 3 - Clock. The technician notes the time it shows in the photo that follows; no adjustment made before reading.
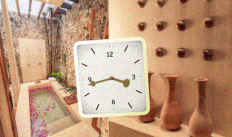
3:43
